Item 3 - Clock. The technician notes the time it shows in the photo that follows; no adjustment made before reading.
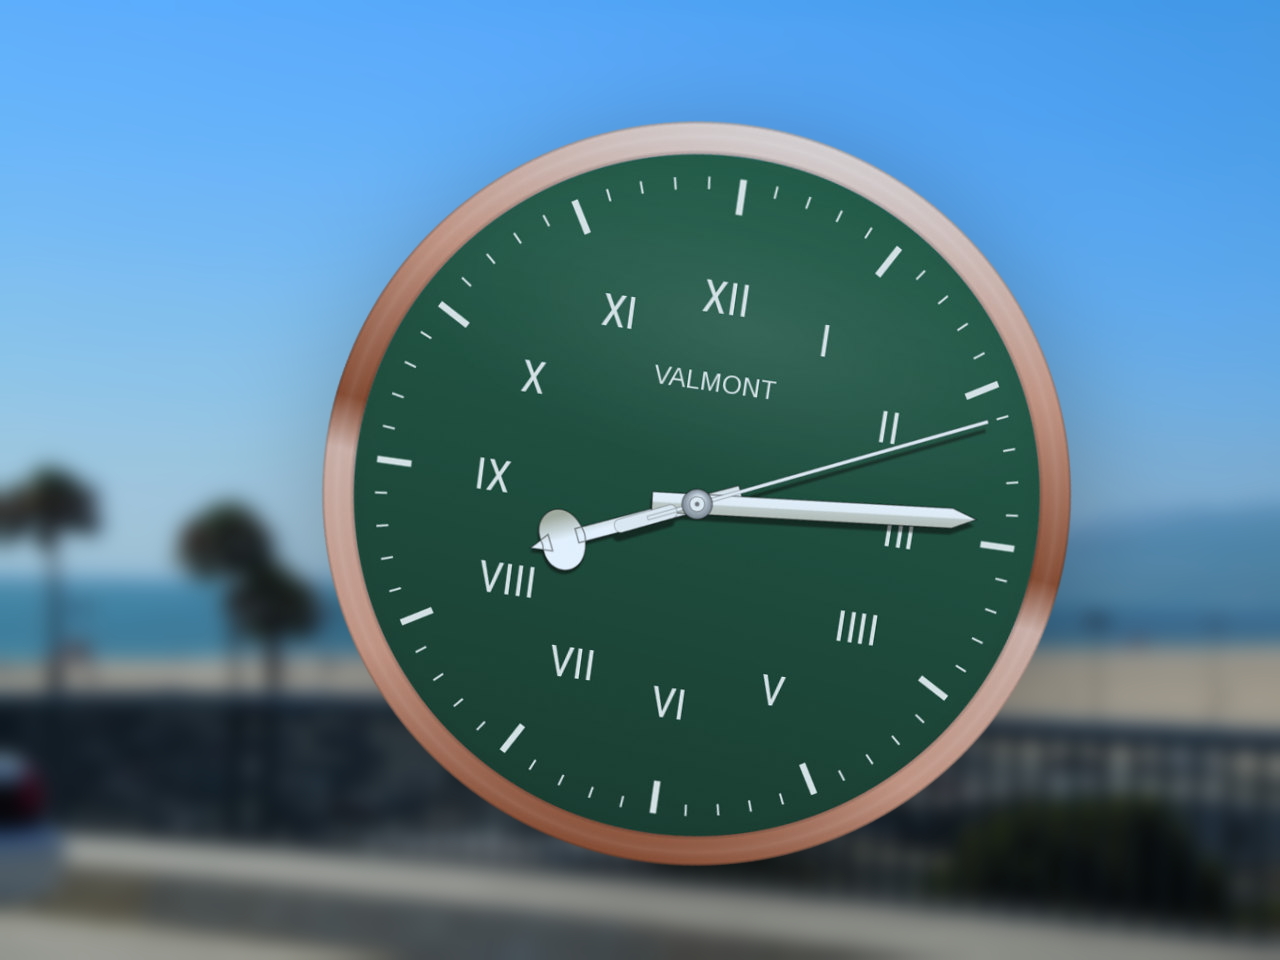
8:14:11
